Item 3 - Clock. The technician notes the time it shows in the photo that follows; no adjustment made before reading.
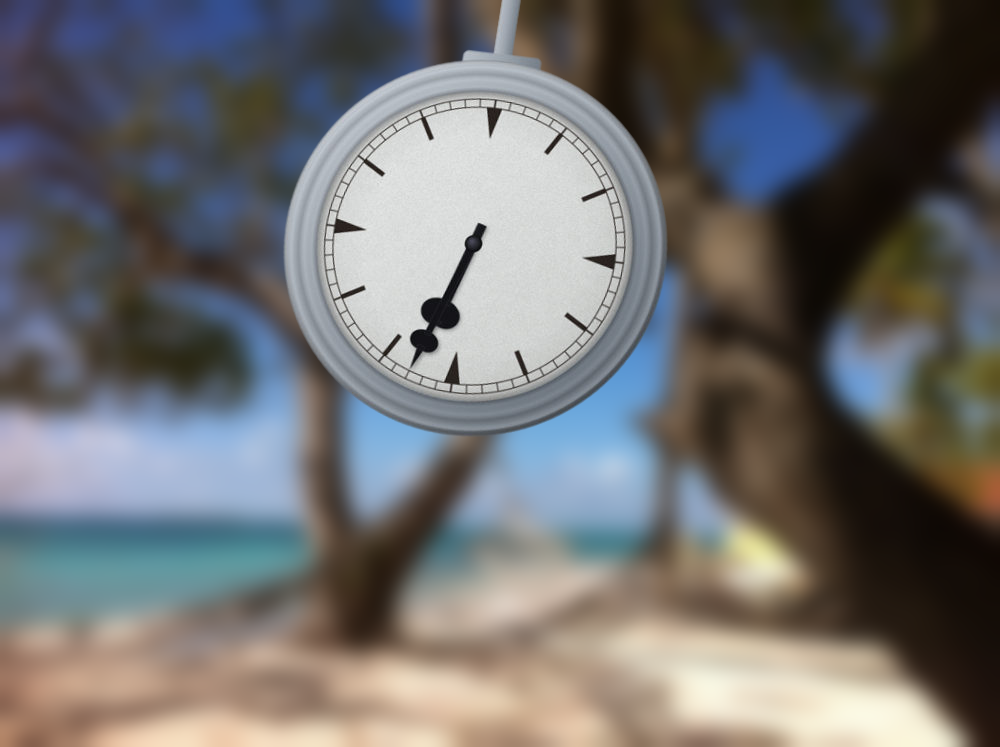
6:33
